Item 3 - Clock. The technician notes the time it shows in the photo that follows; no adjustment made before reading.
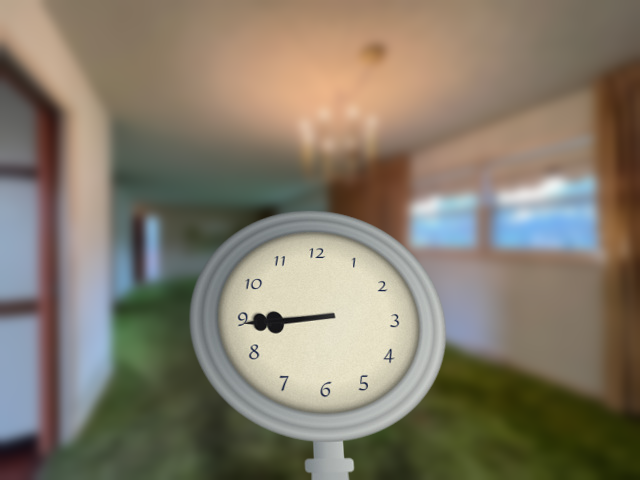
8:44
